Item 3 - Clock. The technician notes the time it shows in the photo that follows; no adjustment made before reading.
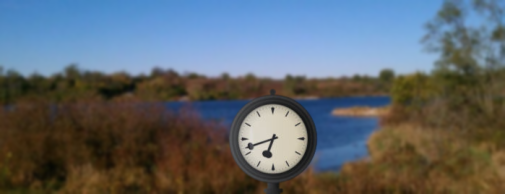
6:42
